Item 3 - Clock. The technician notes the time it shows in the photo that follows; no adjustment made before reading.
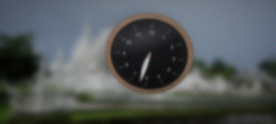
6:32
